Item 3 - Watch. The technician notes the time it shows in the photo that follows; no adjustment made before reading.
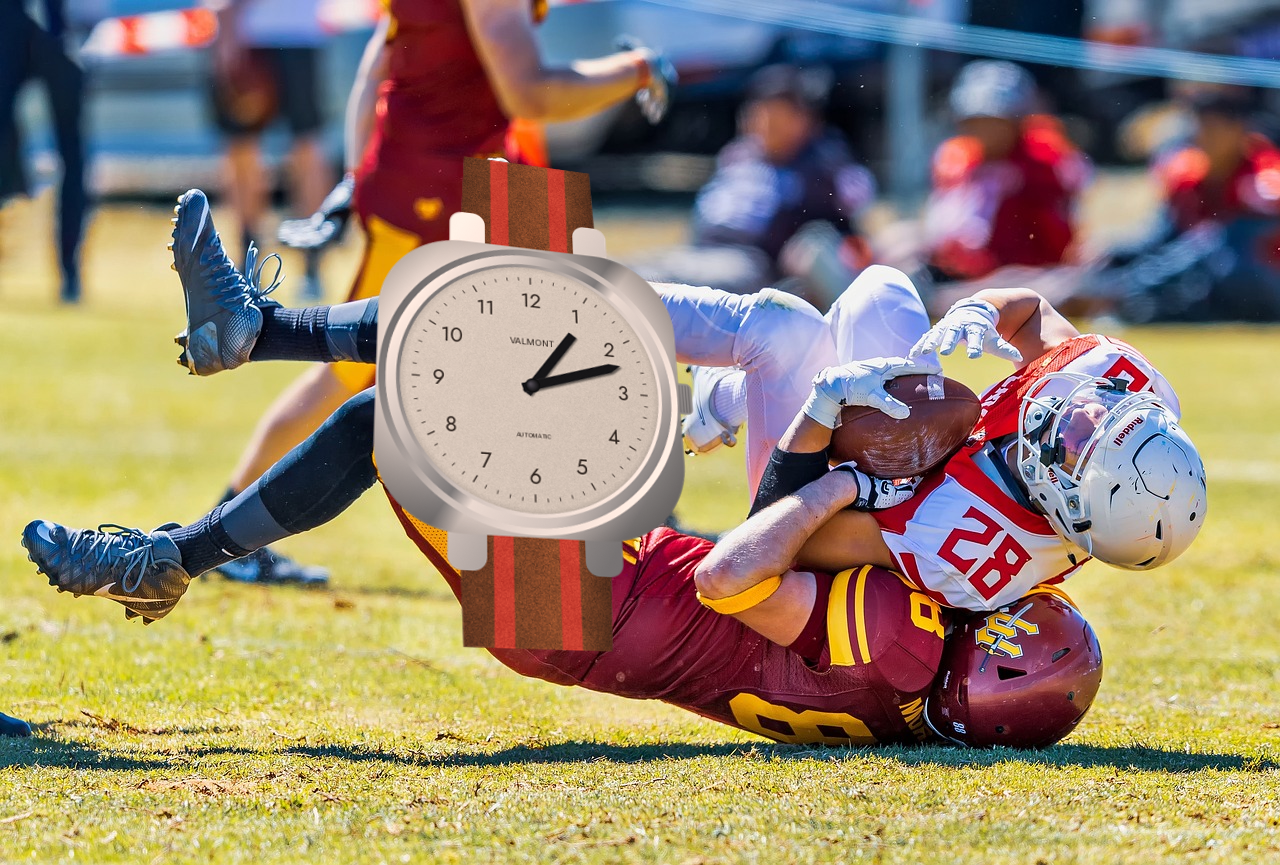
1:12
